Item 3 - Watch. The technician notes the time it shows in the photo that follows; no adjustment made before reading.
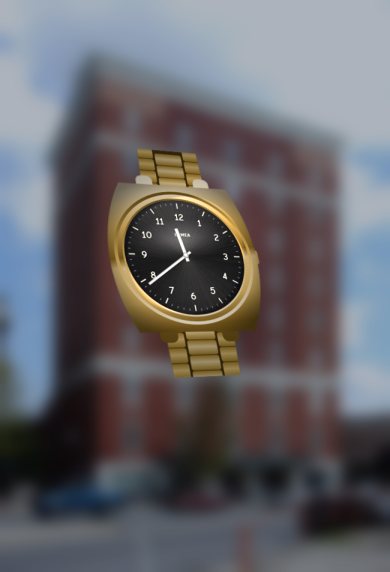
11:39
